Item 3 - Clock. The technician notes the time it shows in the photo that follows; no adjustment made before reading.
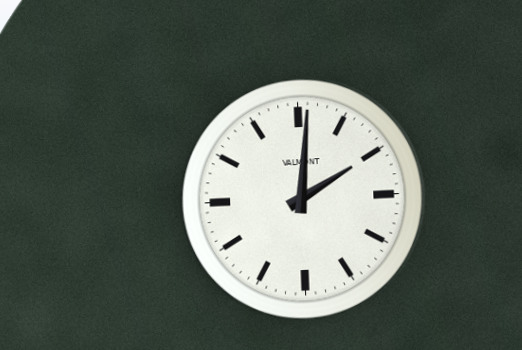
2:01
